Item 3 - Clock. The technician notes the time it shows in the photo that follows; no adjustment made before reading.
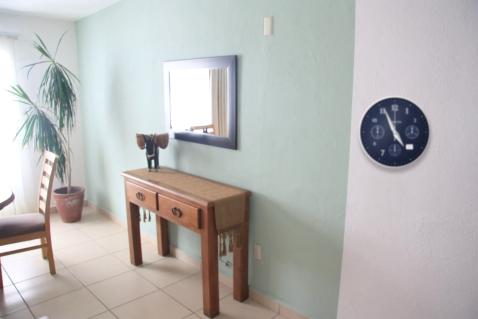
4:56
